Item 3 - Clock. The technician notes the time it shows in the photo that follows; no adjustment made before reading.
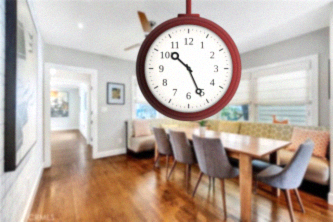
10:26
